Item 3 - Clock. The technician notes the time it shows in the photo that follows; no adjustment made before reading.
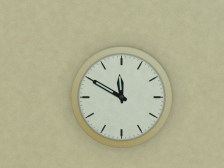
11:50
